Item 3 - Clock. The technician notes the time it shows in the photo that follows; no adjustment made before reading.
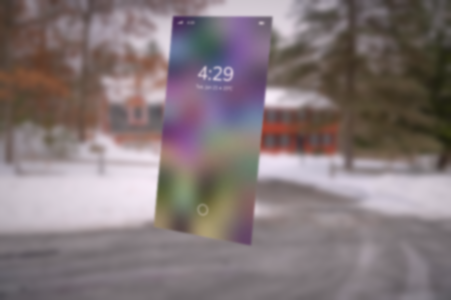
4:29
